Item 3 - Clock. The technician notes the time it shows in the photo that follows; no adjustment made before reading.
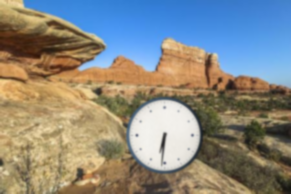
6:31
